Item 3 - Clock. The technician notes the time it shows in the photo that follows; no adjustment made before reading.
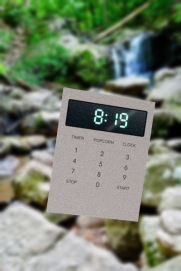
8:19
